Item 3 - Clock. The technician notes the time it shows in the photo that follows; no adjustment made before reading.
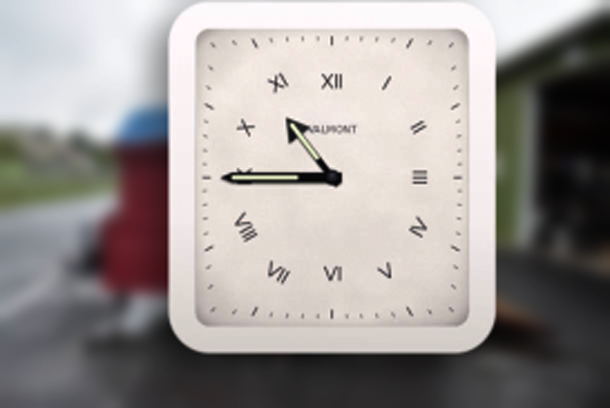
10:45
